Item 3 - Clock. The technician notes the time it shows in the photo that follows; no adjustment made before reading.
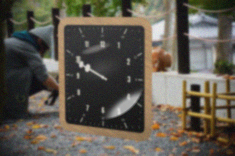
9:49
